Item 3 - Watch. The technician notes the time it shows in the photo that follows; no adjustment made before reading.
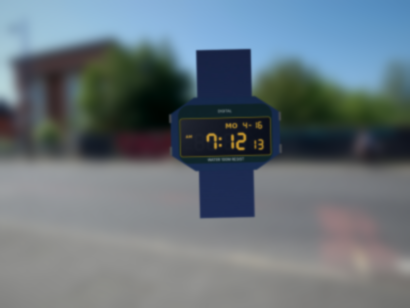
7:12:13
